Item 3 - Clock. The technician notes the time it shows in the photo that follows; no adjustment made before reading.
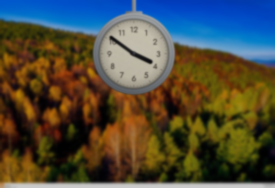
3:51
